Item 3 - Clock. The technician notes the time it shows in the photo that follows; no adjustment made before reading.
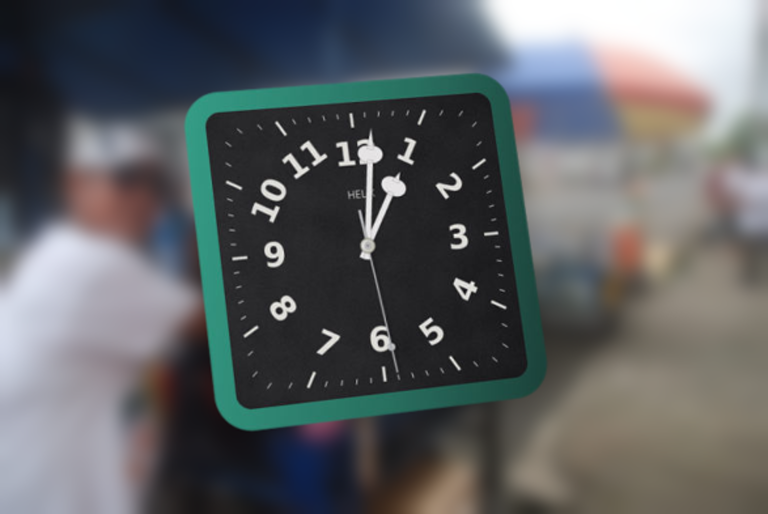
1:01:29
